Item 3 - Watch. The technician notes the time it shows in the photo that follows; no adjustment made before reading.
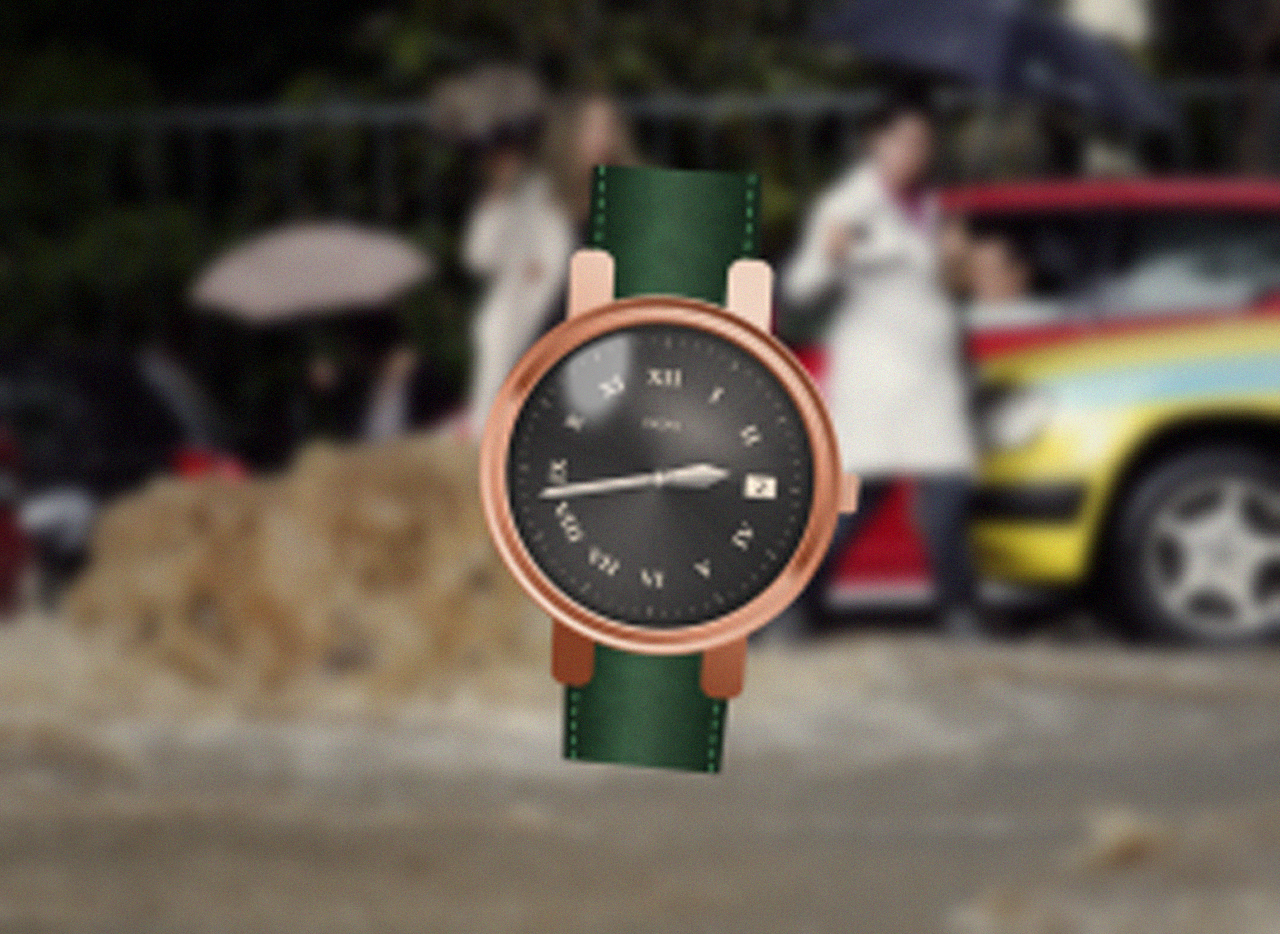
2:43
